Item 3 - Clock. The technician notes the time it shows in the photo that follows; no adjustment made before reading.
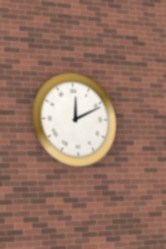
12:11
